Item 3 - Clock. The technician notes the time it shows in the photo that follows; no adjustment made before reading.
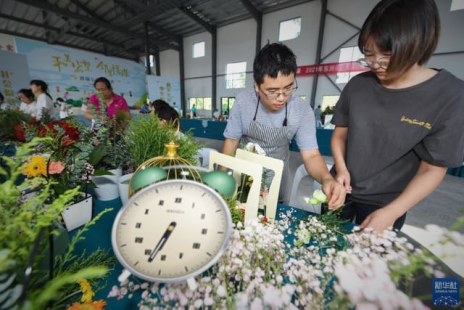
6:33
